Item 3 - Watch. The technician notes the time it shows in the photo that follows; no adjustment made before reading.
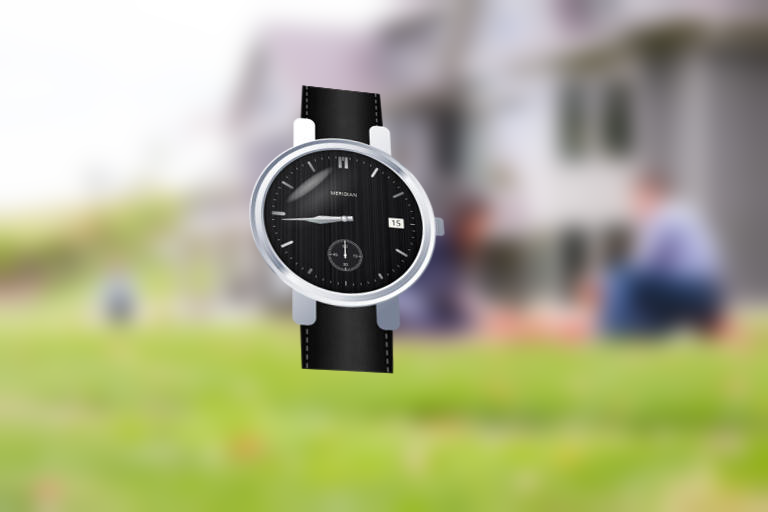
8:44
